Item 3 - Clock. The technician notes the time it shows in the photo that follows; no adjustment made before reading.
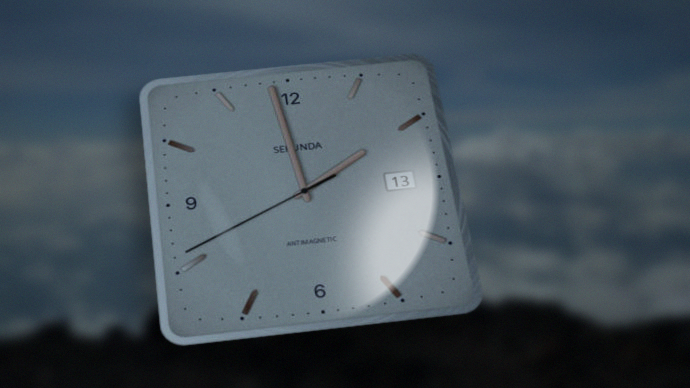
1:58:41
